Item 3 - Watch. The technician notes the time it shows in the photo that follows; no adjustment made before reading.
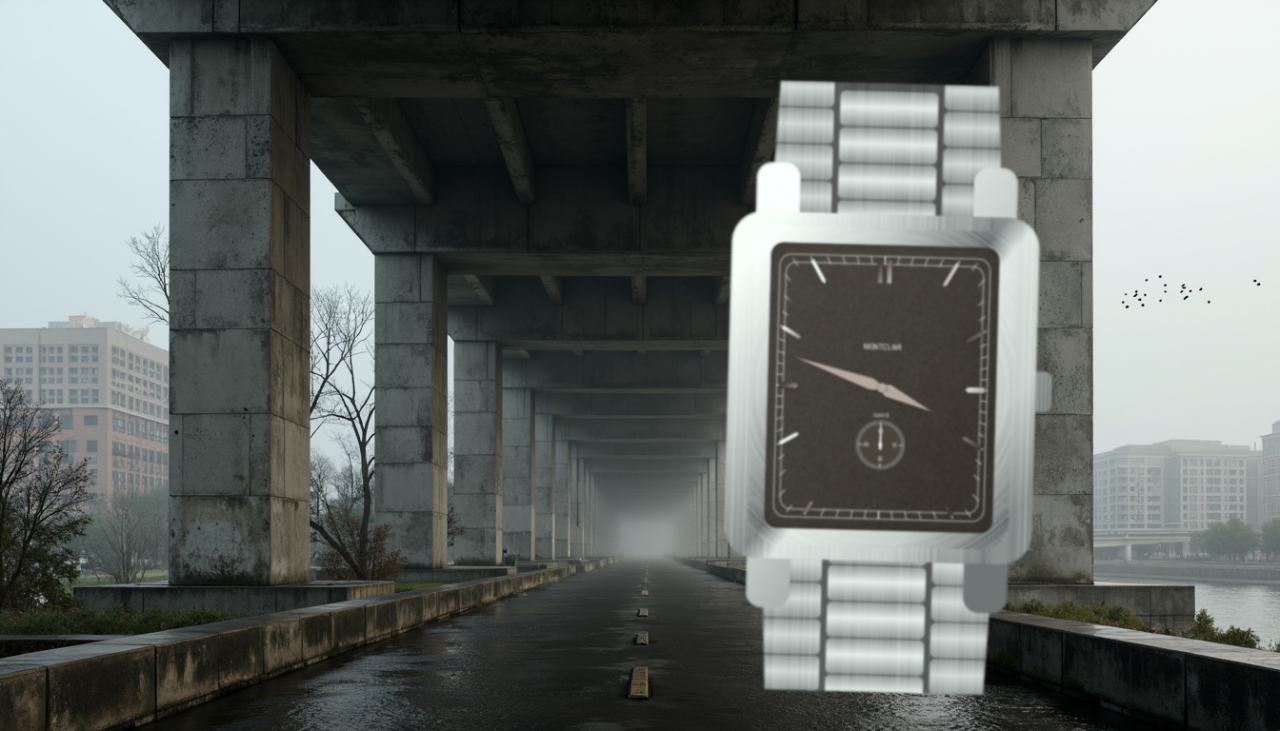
3:48
